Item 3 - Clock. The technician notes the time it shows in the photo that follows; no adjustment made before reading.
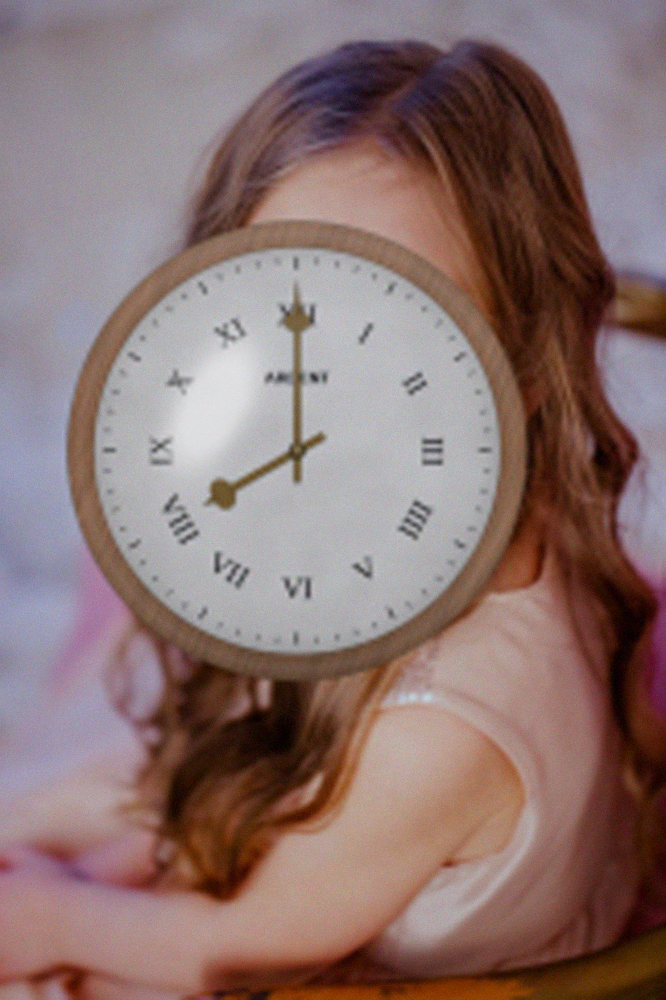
8:00
